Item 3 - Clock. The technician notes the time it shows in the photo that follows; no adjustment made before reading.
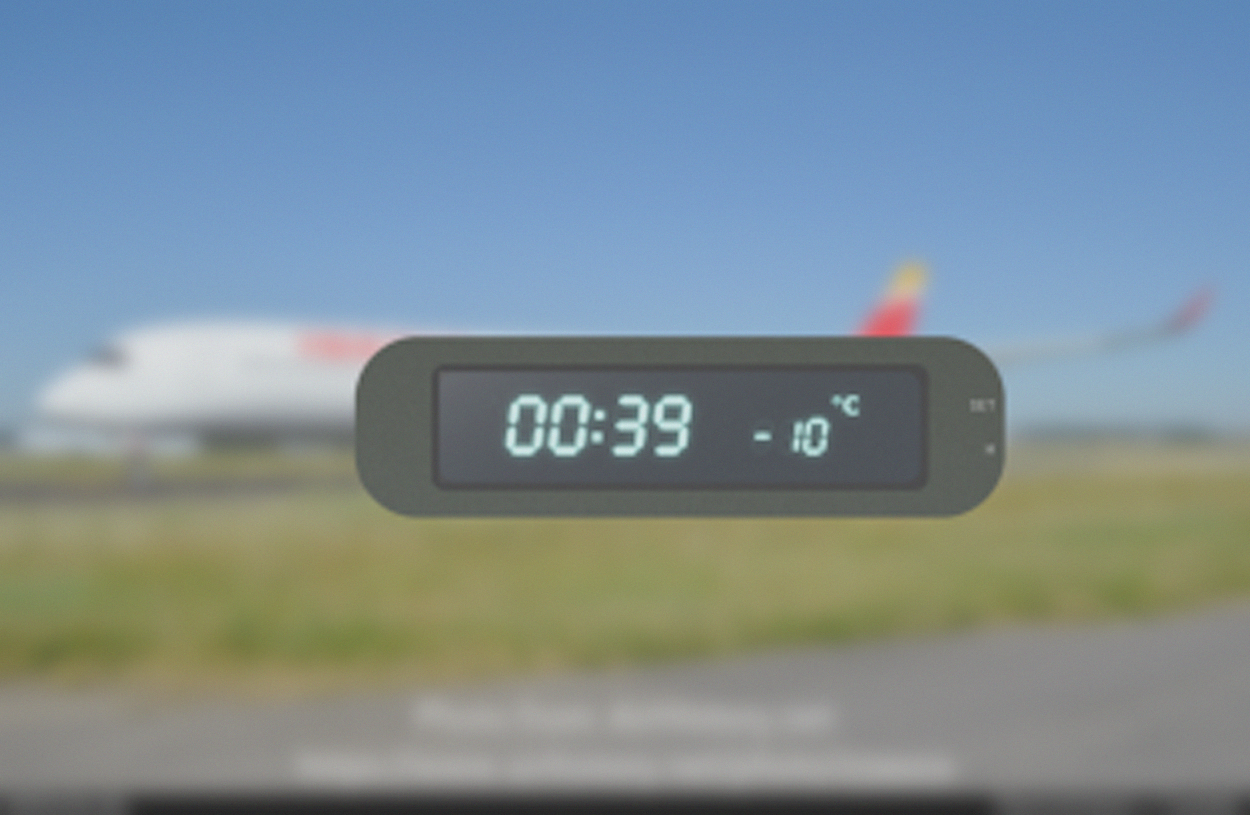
0:39
